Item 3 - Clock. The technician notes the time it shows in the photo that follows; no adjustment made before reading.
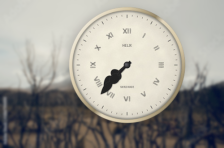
7:37
